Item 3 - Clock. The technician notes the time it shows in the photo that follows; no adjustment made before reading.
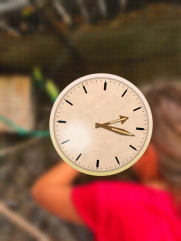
2:17
